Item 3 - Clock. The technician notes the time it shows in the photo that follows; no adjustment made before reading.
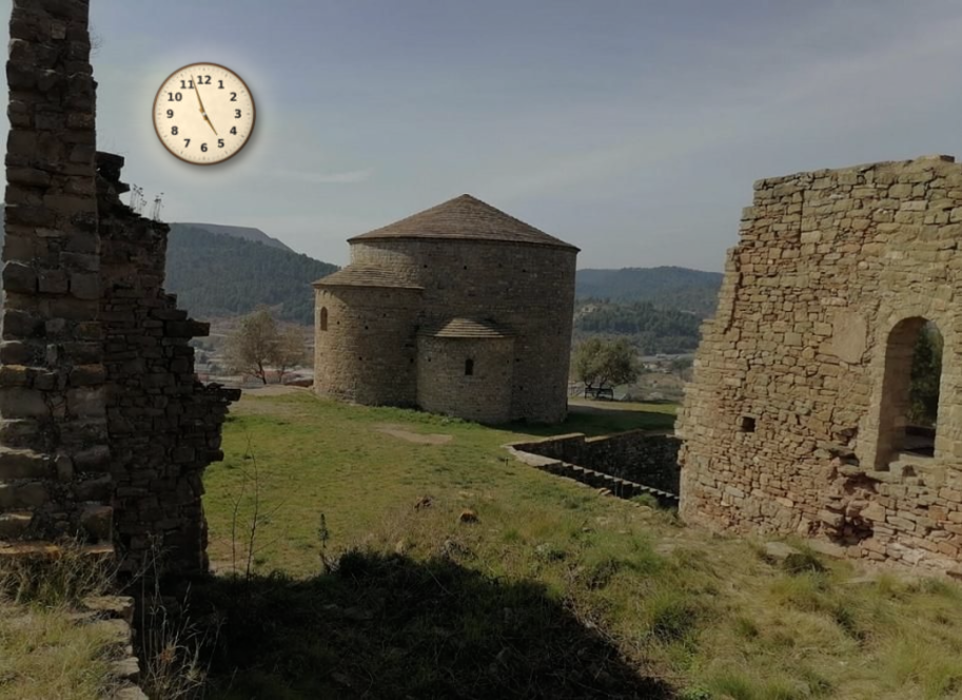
4:57
